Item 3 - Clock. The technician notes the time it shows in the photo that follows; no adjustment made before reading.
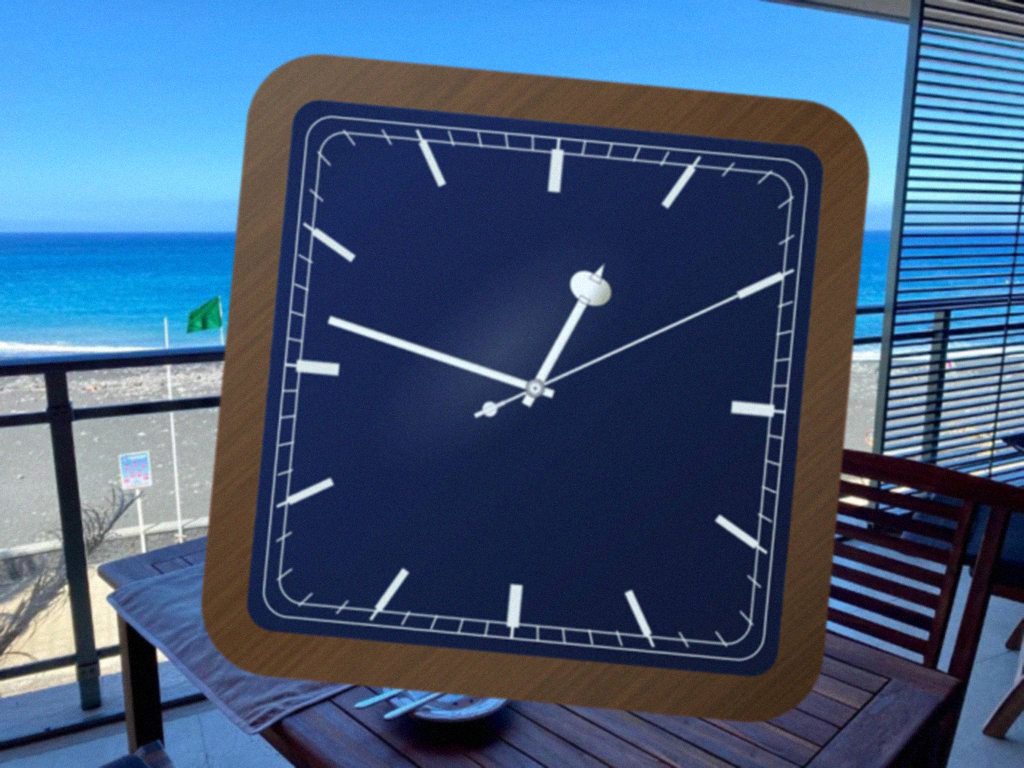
12:47:10
